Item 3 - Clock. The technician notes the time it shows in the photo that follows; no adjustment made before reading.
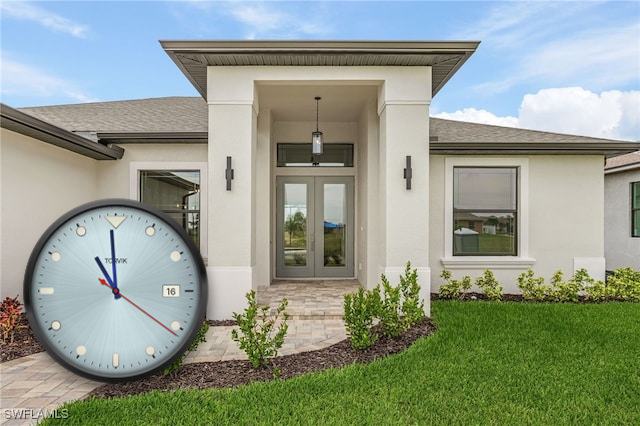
10:59:21
